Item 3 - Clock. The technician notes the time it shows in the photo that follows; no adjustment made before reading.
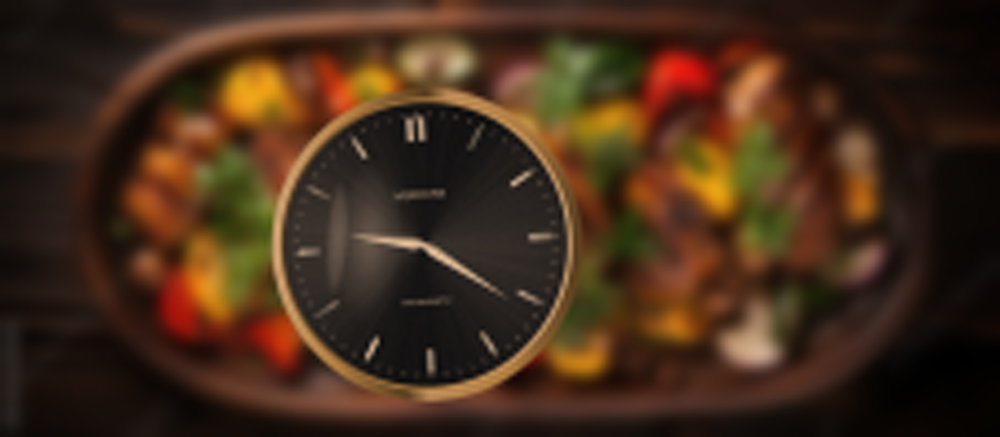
9:21
